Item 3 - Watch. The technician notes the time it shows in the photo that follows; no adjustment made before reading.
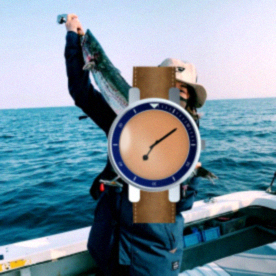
7:09
